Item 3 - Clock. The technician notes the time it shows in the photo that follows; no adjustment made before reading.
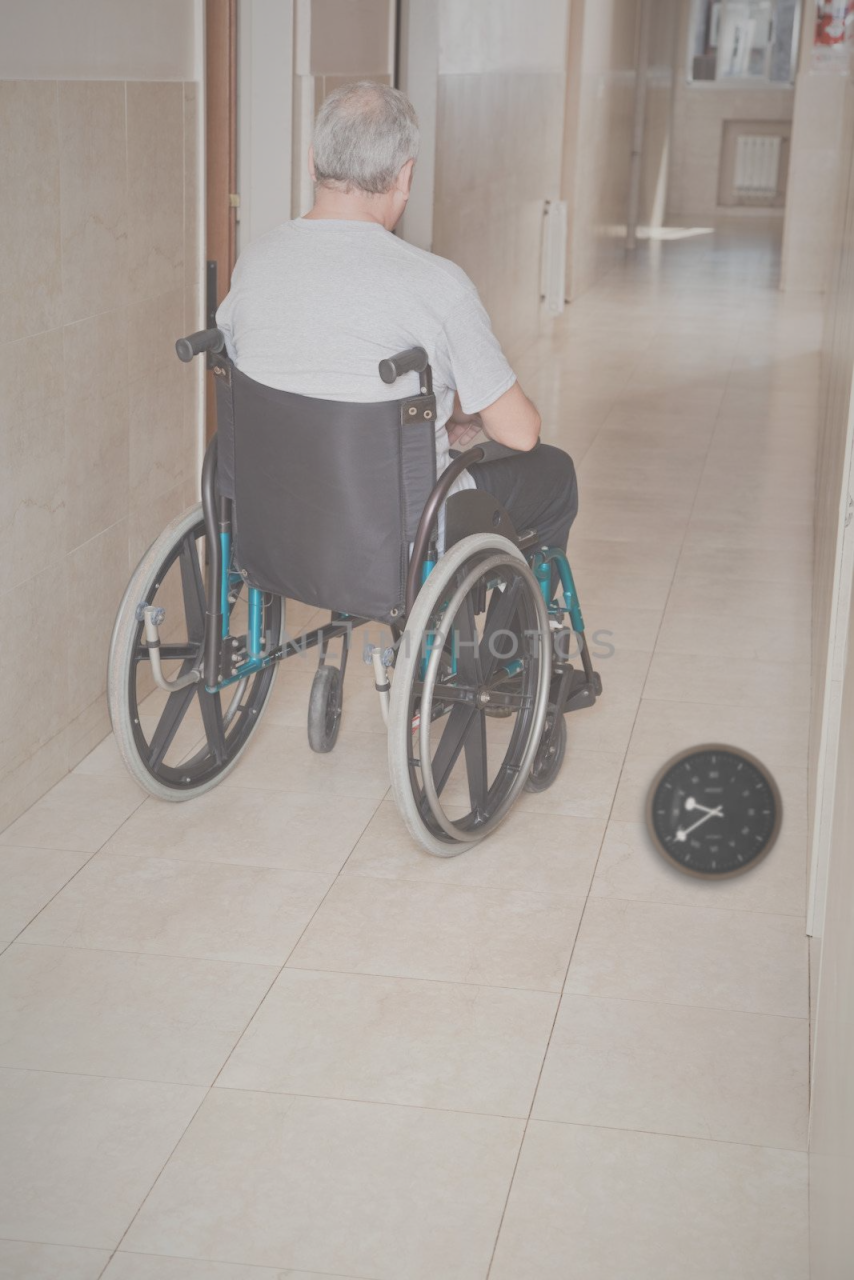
9:39
